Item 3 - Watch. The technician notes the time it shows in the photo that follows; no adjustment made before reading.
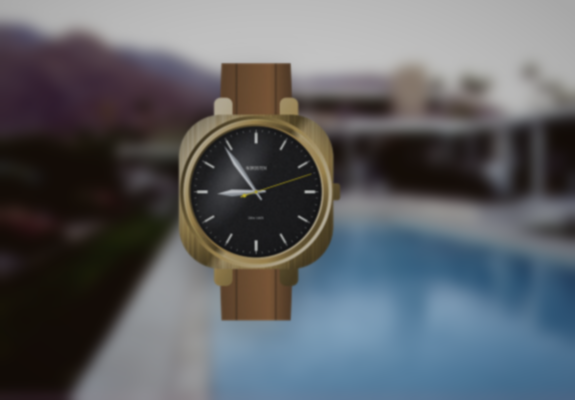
8:54:12
